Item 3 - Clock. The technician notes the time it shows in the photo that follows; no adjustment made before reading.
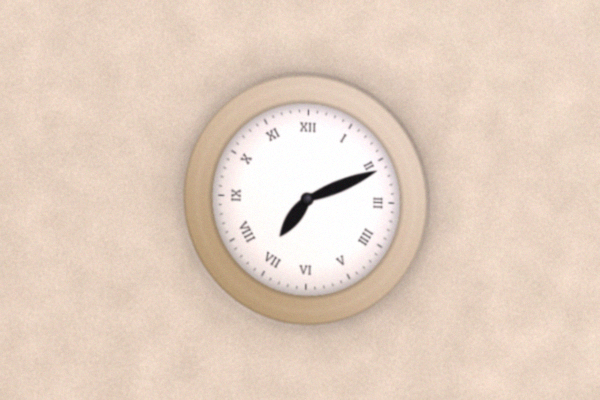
7:11
